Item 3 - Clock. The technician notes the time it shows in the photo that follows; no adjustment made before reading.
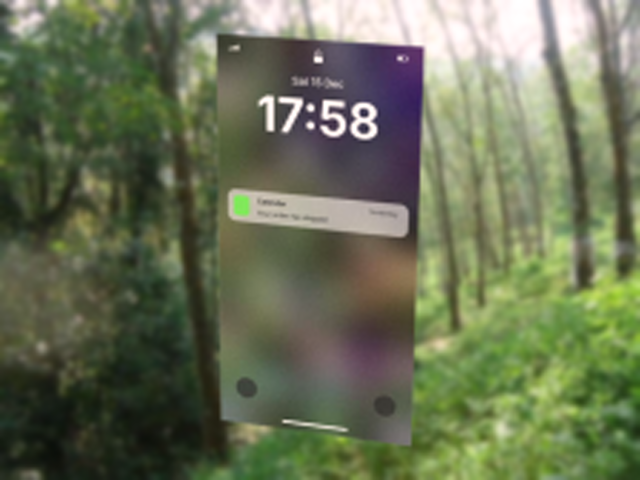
17:58
